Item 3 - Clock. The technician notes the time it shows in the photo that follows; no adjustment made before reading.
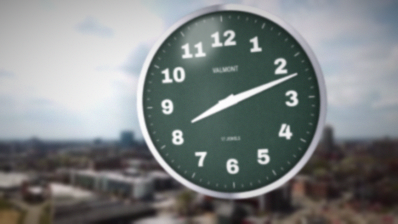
8:12
